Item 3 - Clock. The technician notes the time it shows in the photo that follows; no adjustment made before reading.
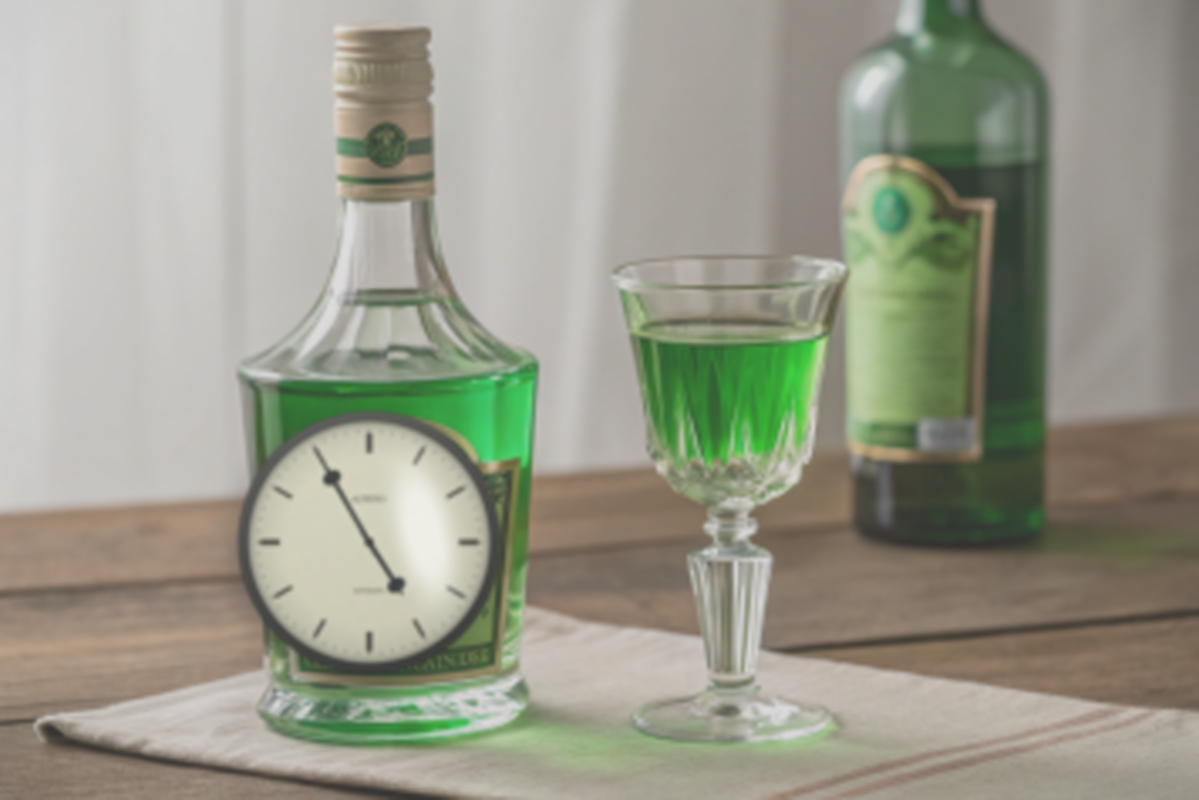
4:55
